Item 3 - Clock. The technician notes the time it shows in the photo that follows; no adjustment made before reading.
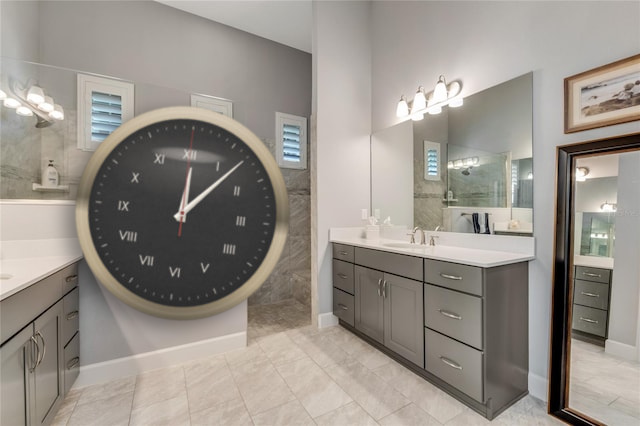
12:07:00
